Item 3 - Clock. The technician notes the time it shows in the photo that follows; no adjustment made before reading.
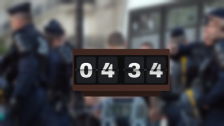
4:34
